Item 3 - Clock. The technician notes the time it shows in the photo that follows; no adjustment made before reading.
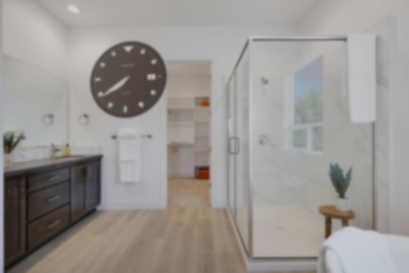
7:39
